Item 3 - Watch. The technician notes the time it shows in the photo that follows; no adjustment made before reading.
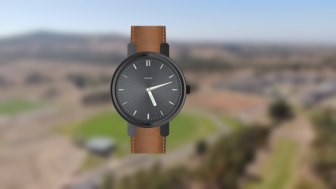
5:12
